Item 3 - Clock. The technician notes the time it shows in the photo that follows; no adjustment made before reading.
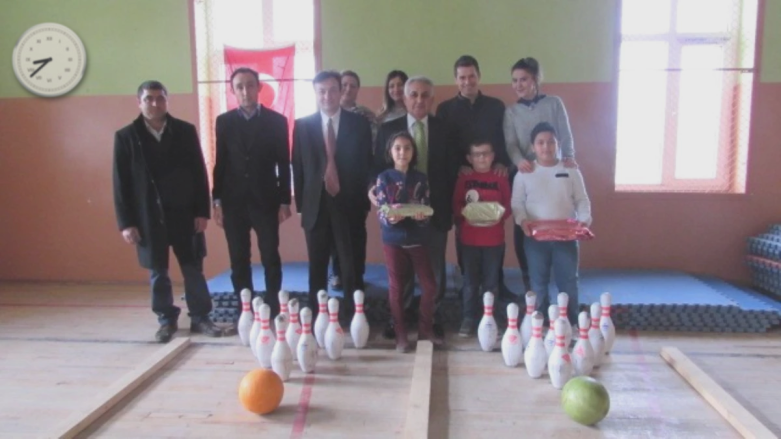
8:38
